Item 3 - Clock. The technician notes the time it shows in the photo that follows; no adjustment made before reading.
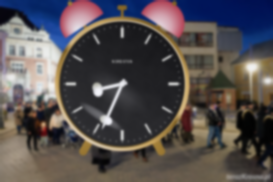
8:34
